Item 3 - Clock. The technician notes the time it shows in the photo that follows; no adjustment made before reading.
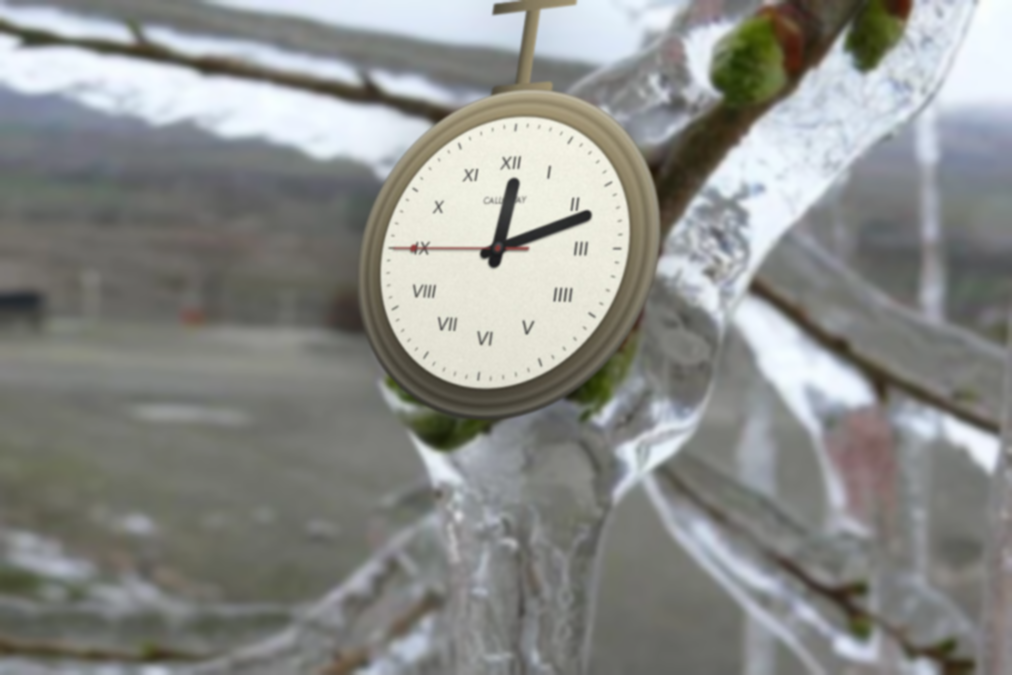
12:11:45
